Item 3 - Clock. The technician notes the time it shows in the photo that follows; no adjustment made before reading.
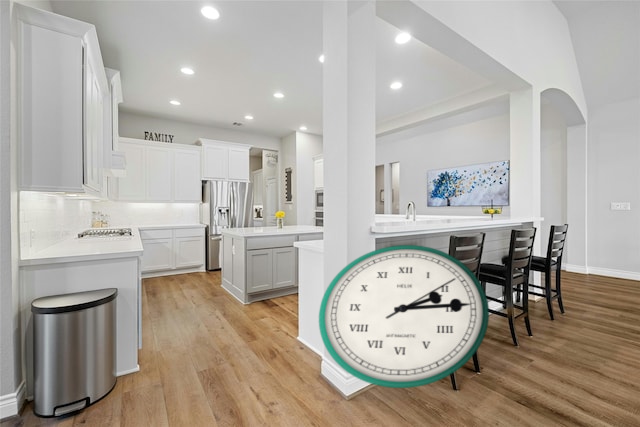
2:14:09
